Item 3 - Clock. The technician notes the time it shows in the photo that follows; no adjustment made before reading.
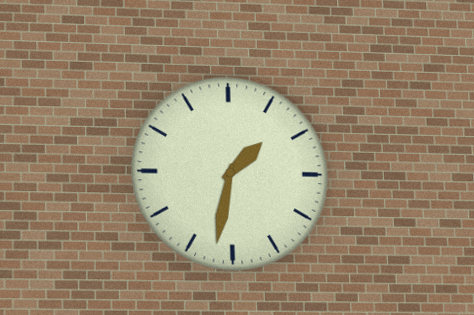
1:32
